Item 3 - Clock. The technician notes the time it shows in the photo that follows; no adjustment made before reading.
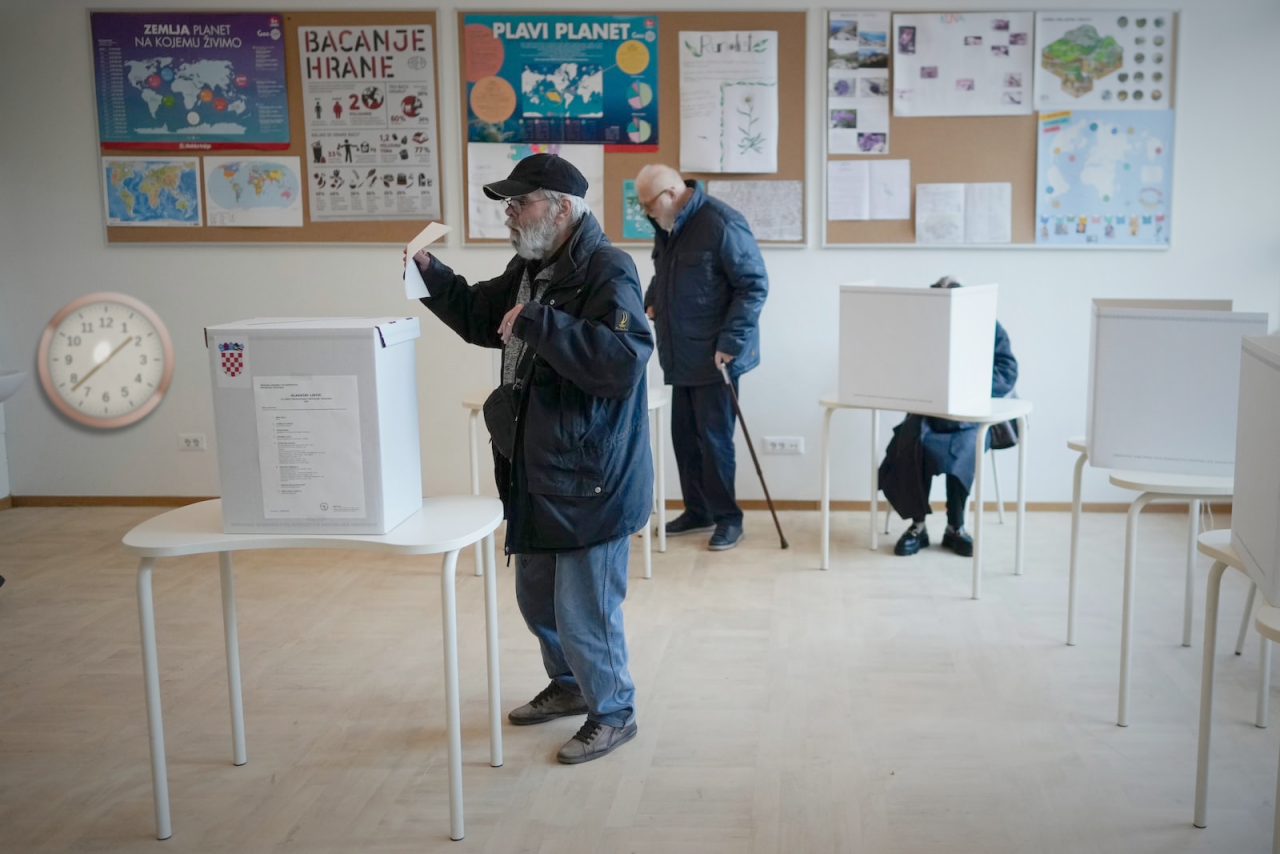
1:38
